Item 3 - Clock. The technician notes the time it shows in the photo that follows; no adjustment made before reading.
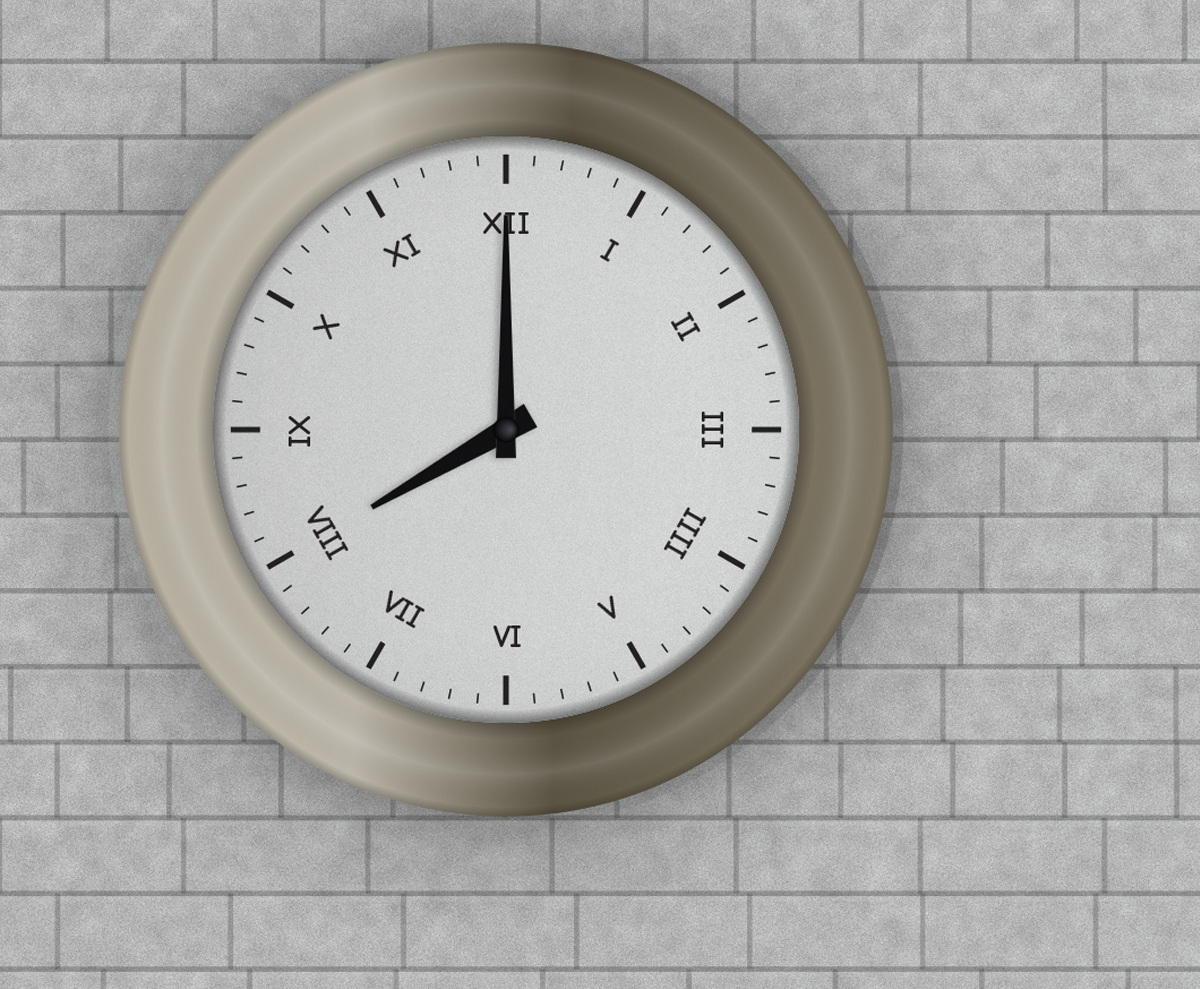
8:00
